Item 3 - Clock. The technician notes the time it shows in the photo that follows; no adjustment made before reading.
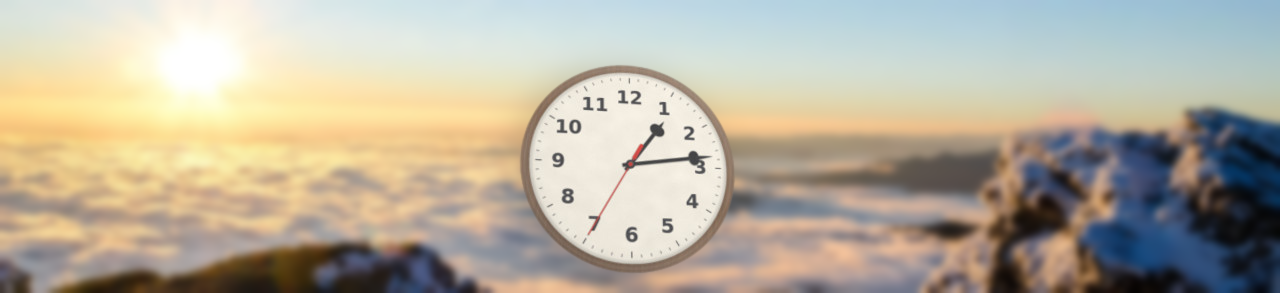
1:13:35
